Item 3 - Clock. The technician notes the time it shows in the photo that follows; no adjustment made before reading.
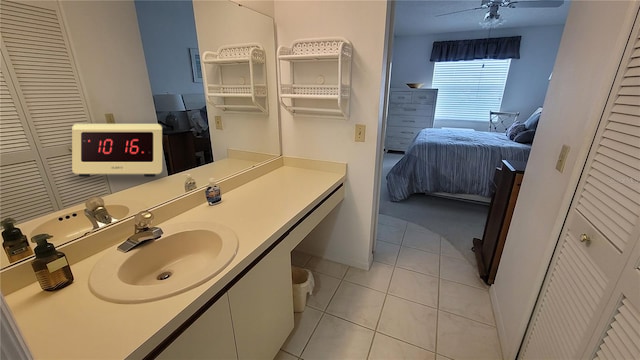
10:16
